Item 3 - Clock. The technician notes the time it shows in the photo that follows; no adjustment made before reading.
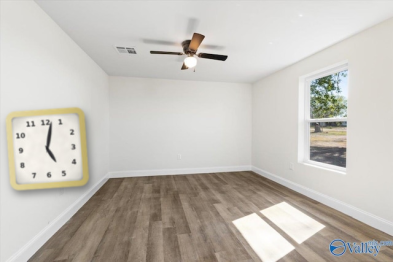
5:02
